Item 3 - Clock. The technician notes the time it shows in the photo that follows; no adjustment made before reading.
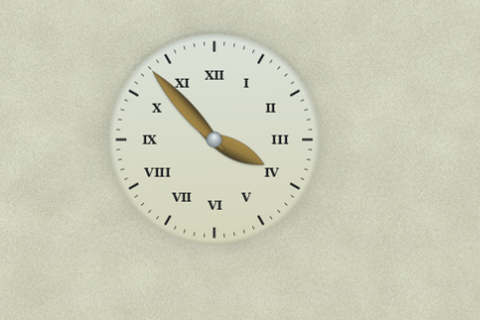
3:53
